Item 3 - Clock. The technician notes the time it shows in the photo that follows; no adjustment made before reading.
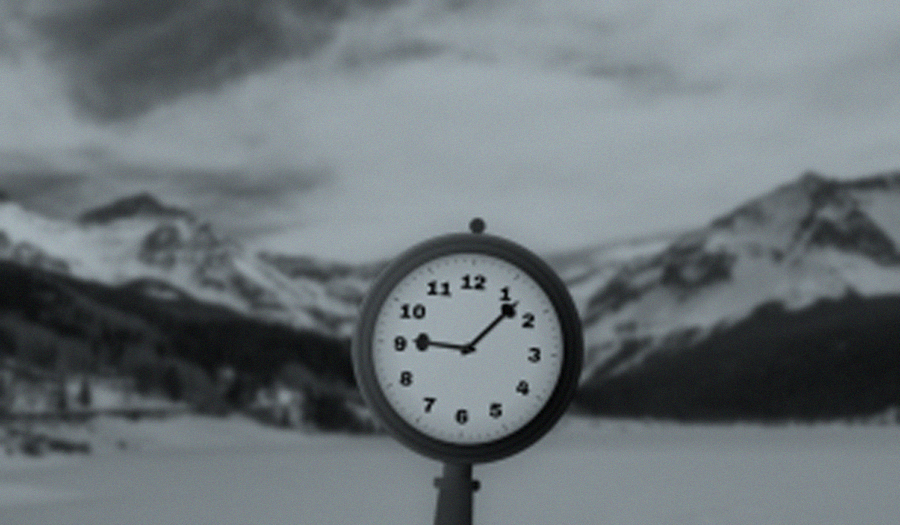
9:07
